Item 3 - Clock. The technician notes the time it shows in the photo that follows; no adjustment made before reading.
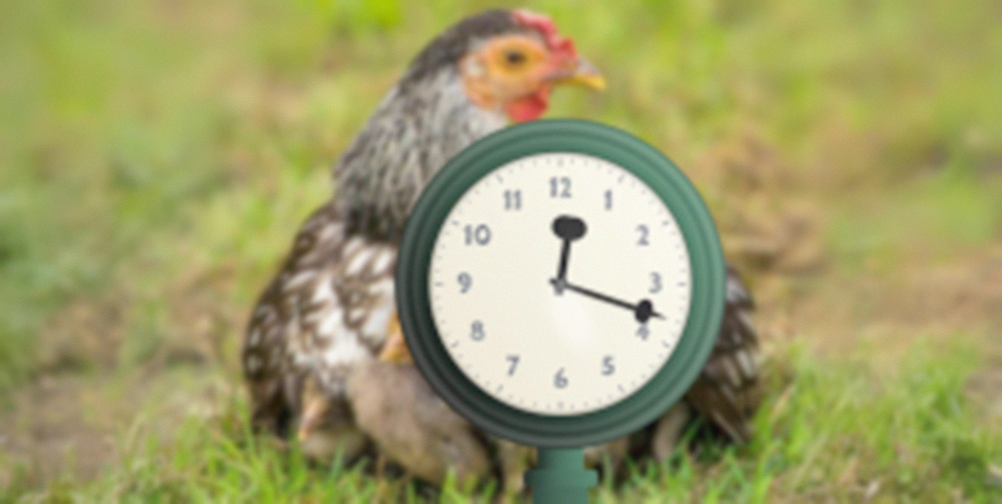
12:18
